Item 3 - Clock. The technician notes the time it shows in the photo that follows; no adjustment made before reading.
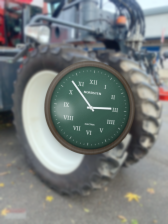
2:53
